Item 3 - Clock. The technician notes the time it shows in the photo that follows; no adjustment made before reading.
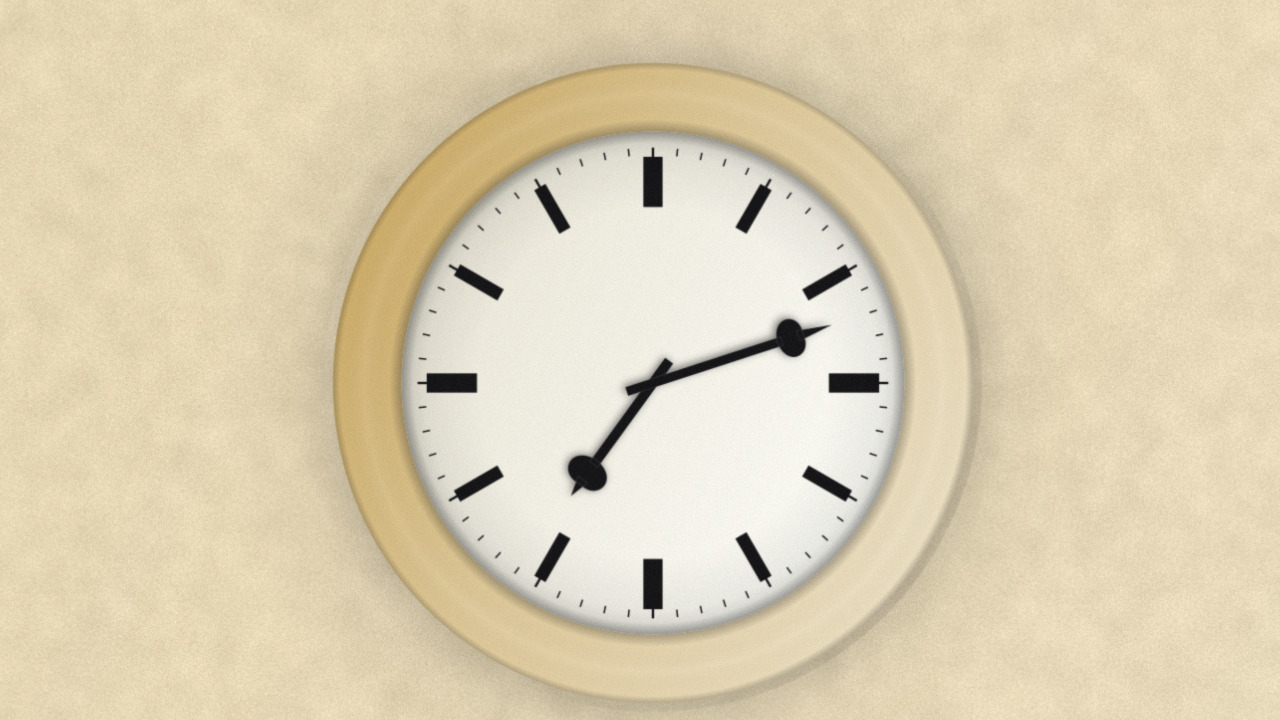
7:12
